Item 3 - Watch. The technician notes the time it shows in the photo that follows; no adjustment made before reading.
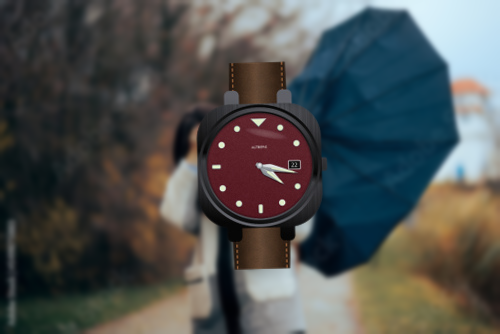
4:17
